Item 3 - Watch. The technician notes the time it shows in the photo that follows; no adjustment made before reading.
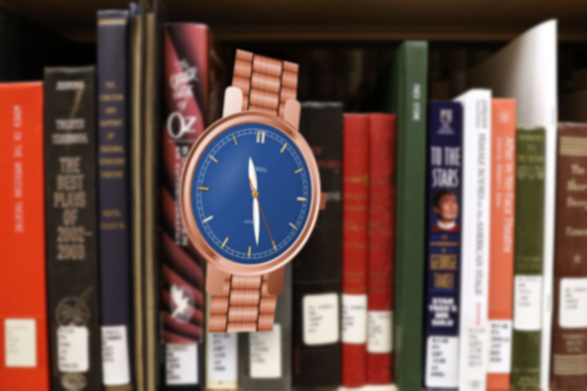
11:28:25
